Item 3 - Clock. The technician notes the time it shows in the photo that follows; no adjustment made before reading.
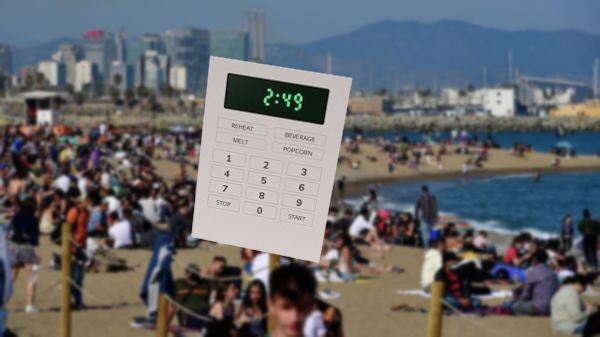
2:49
